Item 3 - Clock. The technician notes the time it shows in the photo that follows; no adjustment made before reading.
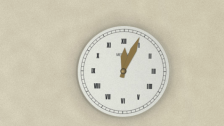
12:04
